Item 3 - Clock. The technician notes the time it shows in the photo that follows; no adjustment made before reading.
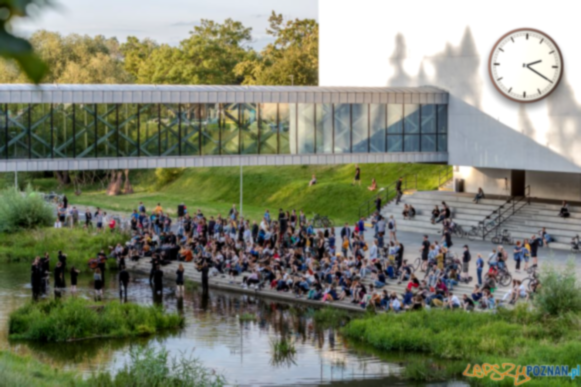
2:20
